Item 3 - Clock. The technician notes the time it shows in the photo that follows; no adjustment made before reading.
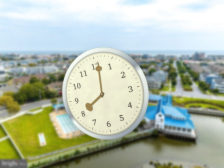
8:01
